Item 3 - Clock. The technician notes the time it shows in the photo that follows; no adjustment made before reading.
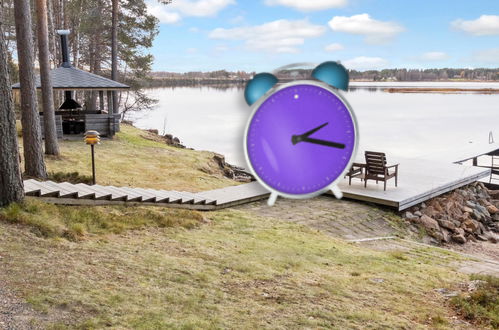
2:18
